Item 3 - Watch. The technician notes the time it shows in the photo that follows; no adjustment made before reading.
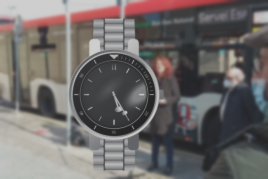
5:25
